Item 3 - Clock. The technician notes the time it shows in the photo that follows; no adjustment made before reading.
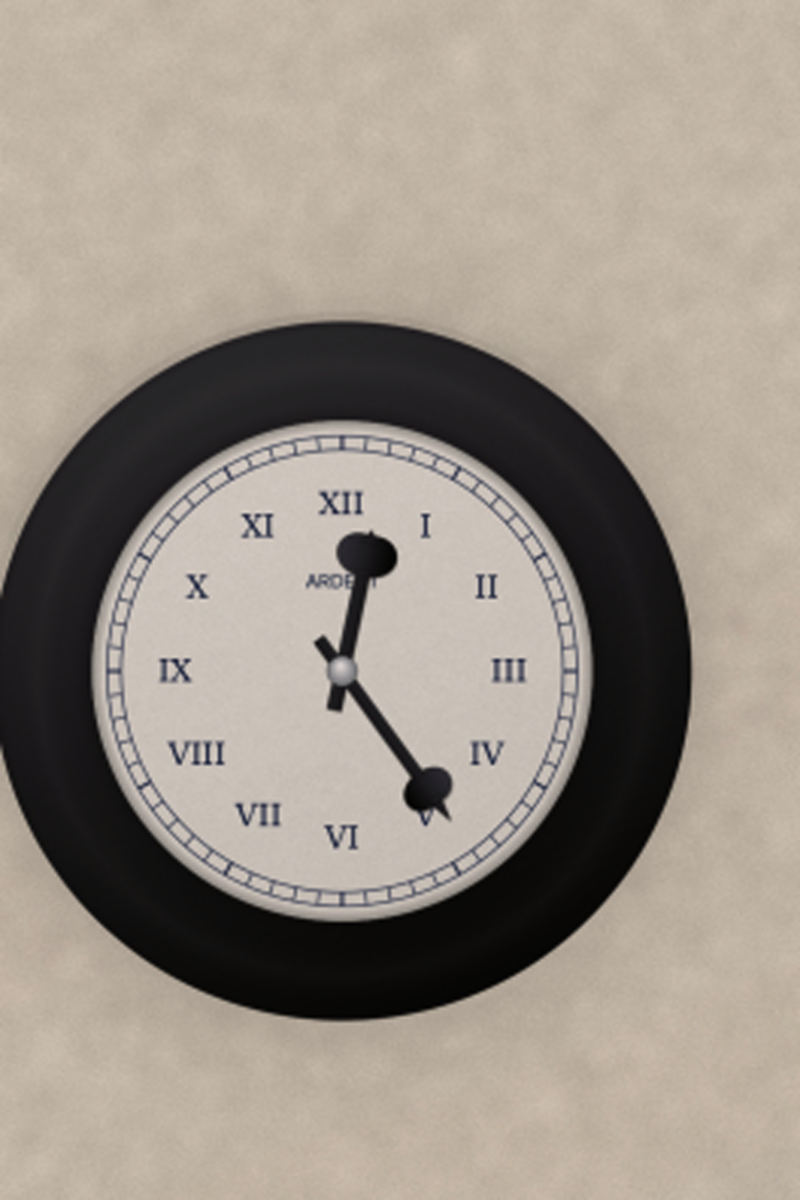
12:24
